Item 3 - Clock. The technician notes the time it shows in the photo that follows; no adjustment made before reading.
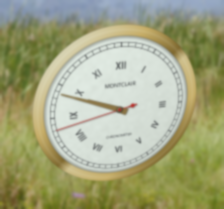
9:48:43
